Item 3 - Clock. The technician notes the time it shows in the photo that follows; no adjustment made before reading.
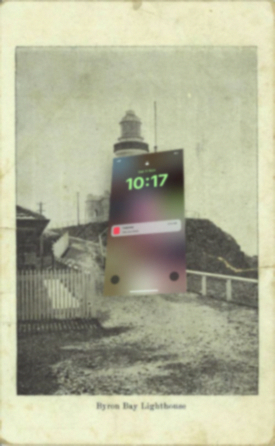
10:17
